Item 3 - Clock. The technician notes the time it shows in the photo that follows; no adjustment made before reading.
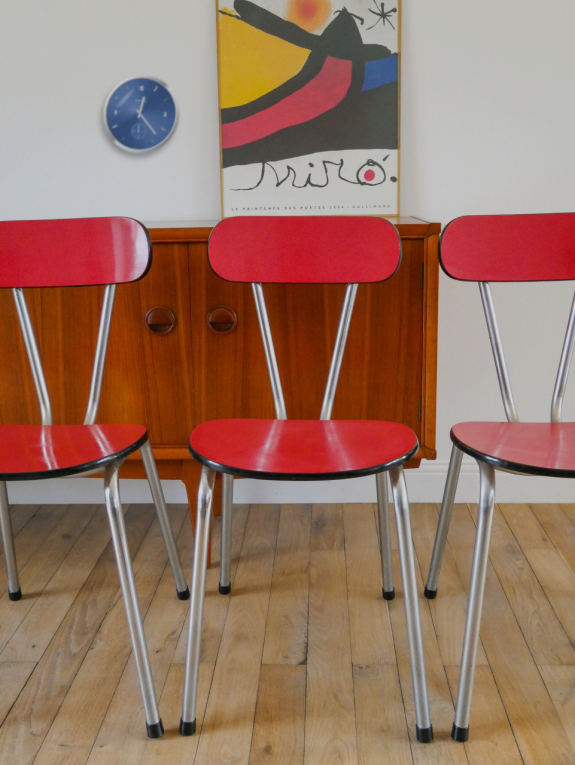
12:23
